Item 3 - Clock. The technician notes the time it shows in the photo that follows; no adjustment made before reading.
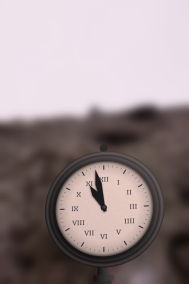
10:58
